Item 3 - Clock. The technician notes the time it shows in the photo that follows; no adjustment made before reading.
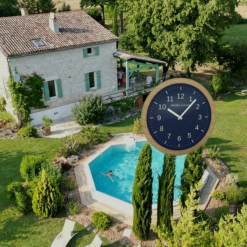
10:07
